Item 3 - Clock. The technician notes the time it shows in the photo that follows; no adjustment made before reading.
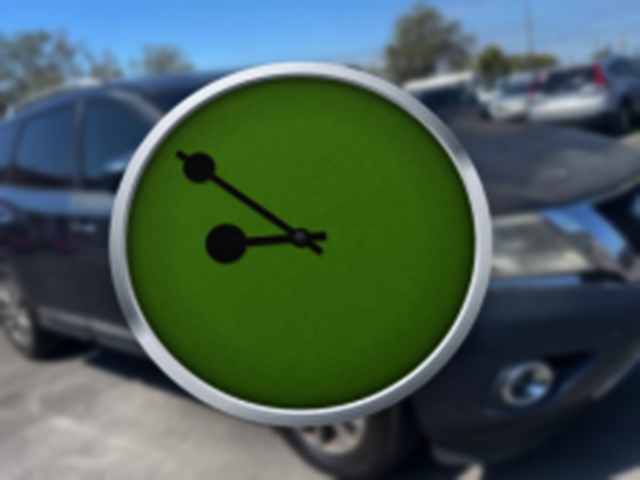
8:51
